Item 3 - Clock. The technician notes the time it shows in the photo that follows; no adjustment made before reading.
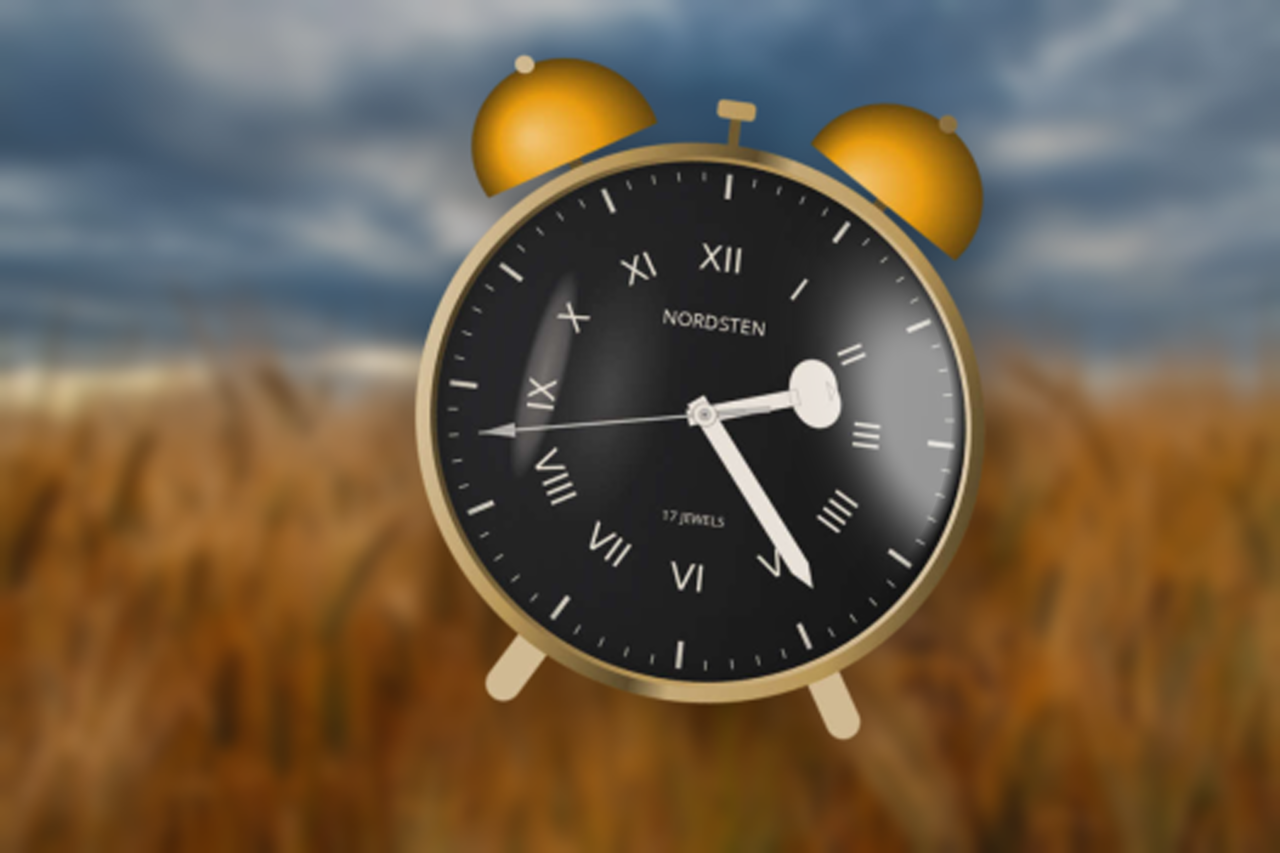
2:23:43
